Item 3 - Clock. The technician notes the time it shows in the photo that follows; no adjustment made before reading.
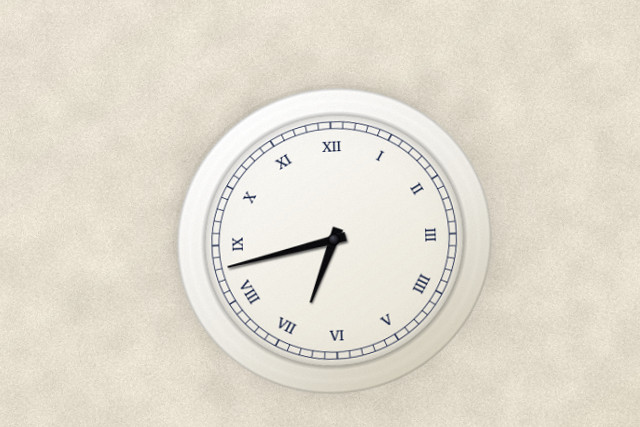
6:43
